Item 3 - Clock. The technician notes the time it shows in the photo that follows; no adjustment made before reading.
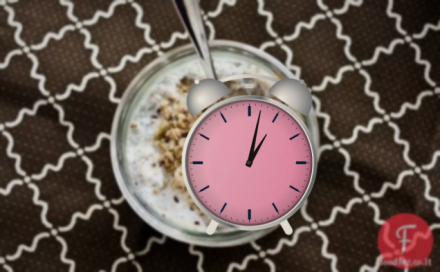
1:02
